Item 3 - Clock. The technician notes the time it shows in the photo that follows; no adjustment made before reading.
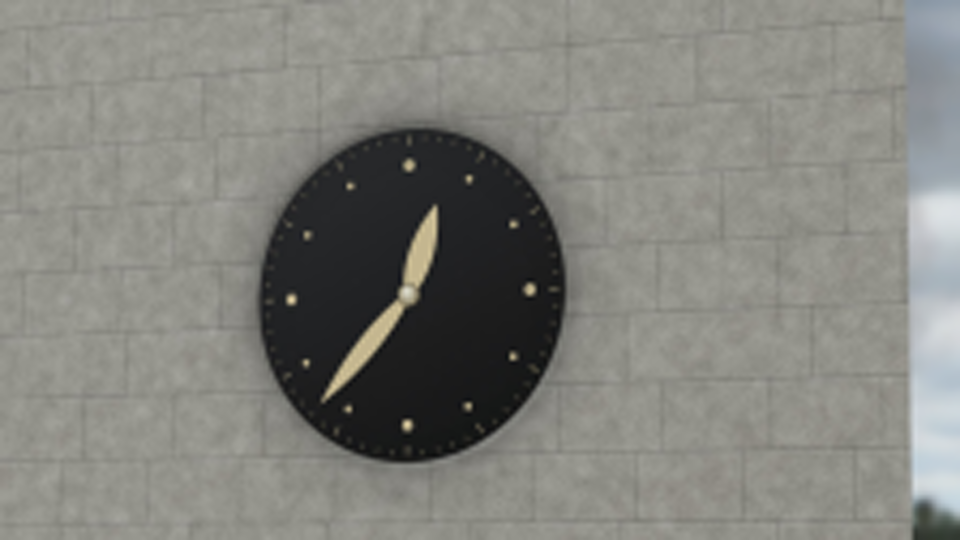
12:37
